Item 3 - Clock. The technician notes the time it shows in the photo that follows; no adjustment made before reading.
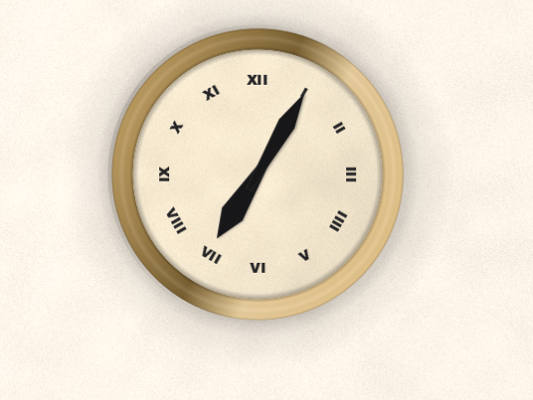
7:05
